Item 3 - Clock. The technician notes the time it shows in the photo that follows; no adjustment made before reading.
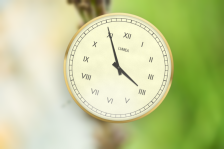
3:55
